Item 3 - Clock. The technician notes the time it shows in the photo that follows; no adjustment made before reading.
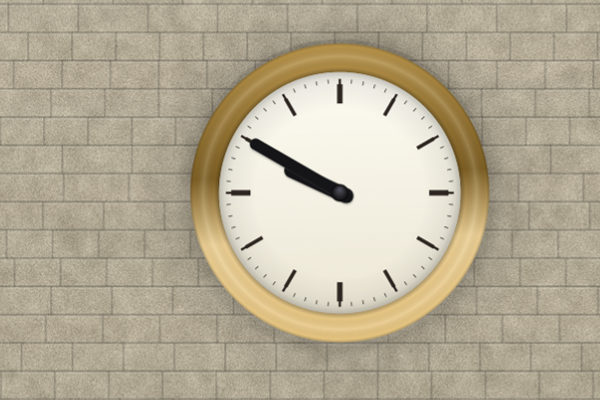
9:50
